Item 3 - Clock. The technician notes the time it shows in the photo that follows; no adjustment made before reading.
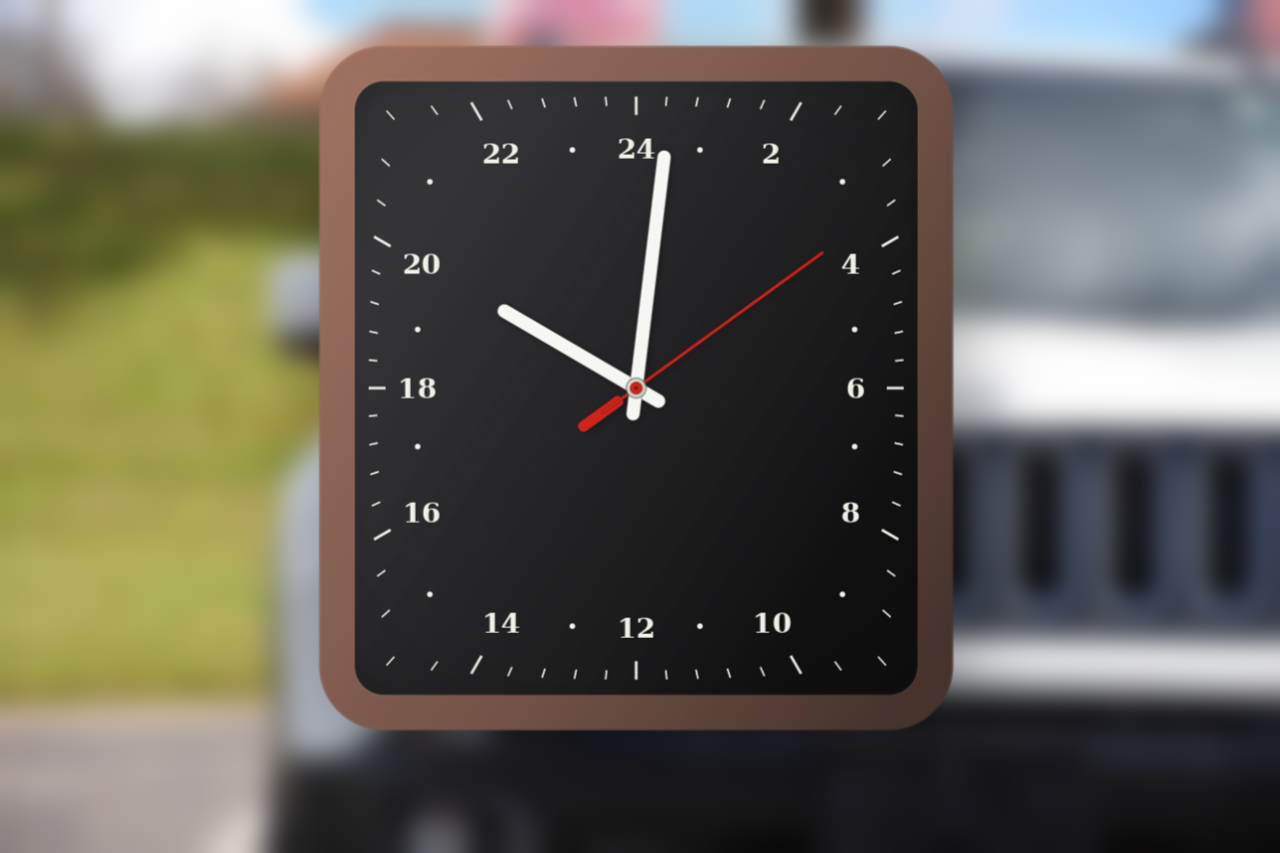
20:01:09
